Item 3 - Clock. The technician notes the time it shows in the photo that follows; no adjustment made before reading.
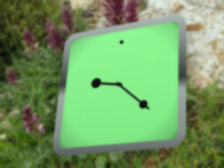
9:22
